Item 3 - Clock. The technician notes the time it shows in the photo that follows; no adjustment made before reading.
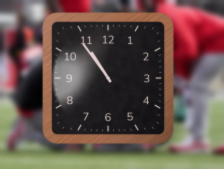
10:54
